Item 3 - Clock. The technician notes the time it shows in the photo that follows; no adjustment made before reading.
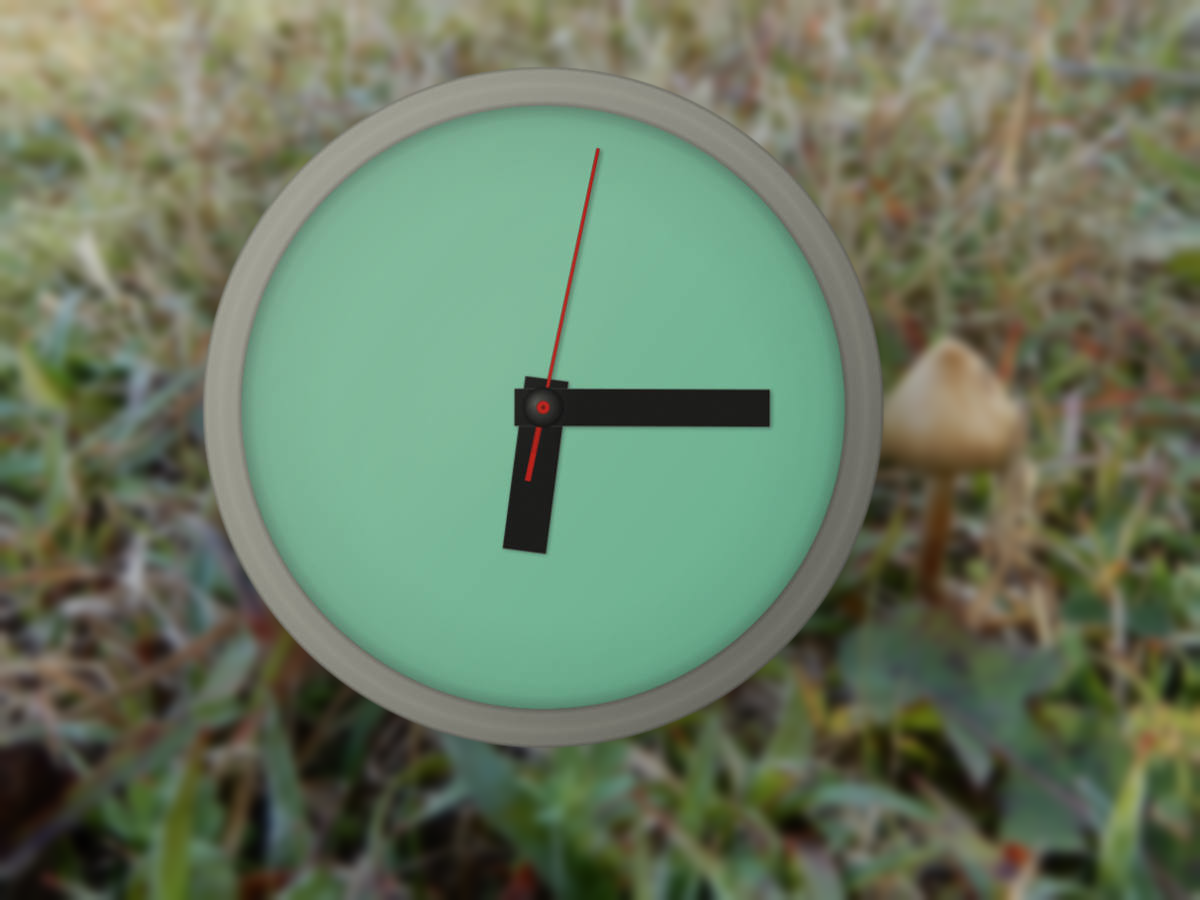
6:15:02
